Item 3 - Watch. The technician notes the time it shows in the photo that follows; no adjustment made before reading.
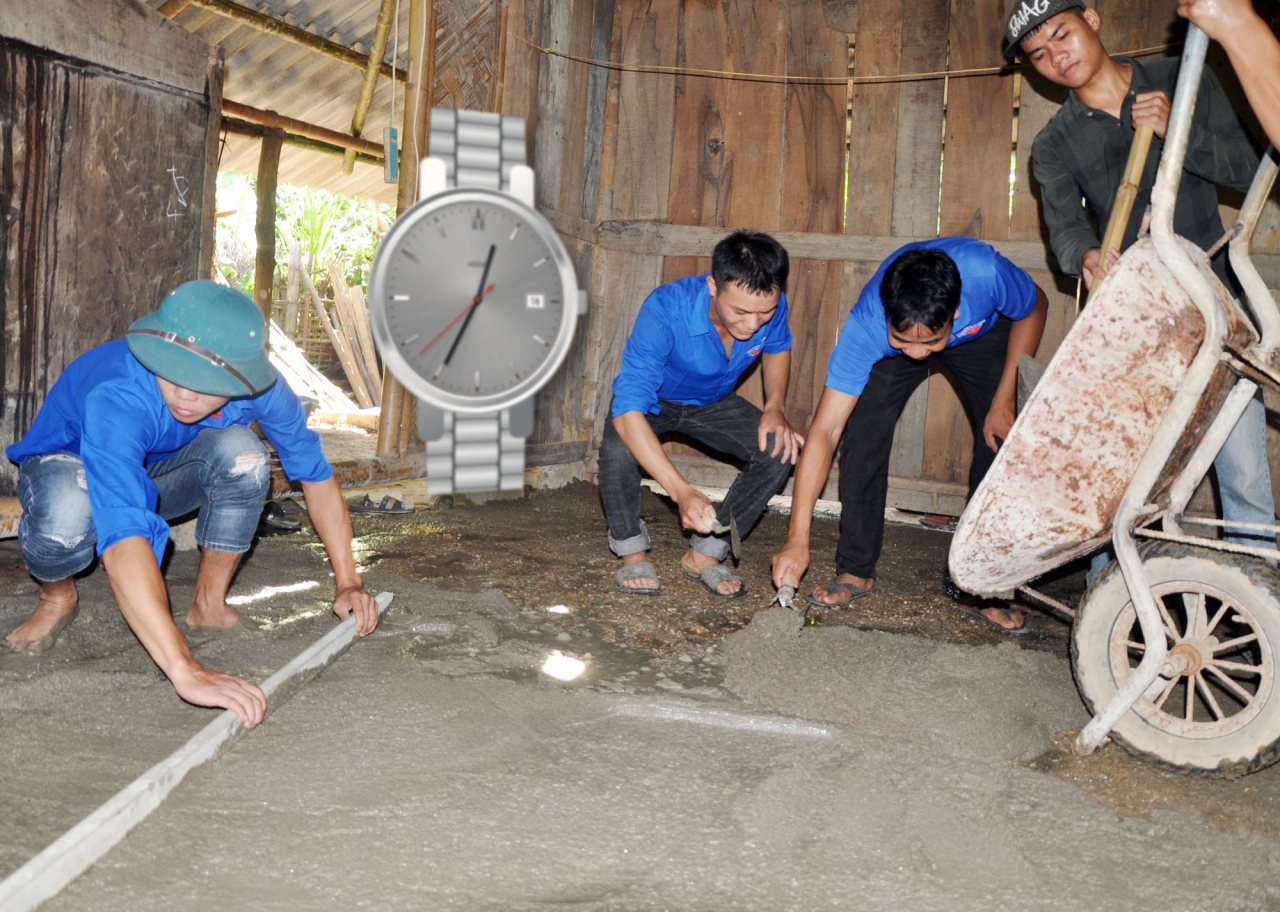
12:34:38
